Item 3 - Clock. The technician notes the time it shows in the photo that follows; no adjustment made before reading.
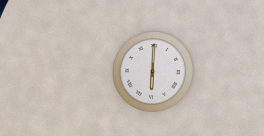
6:00
